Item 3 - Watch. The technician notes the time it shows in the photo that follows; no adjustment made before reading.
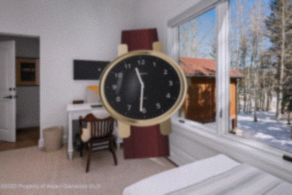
11:31
